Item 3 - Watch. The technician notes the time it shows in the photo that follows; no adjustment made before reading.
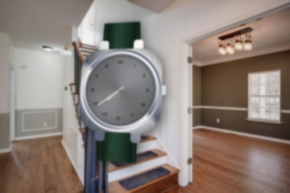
7:39
